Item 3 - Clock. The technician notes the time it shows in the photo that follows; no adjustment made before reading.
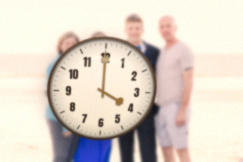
4:00
